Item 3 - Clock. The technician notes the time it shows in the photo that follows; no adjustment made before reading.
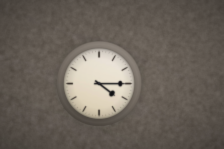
4:15
